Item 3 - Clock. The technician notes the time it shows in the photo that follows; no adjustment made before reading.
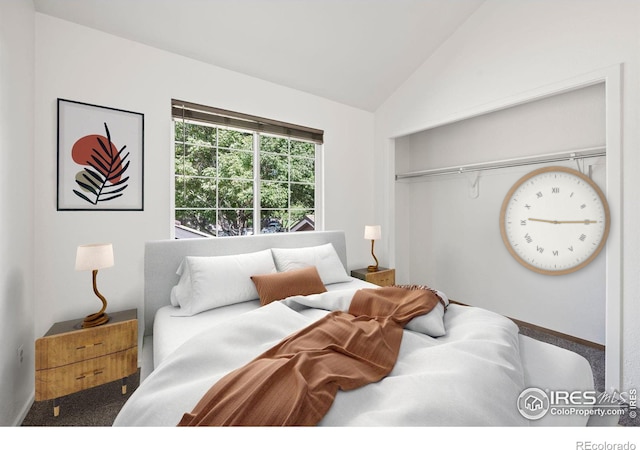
9:15
